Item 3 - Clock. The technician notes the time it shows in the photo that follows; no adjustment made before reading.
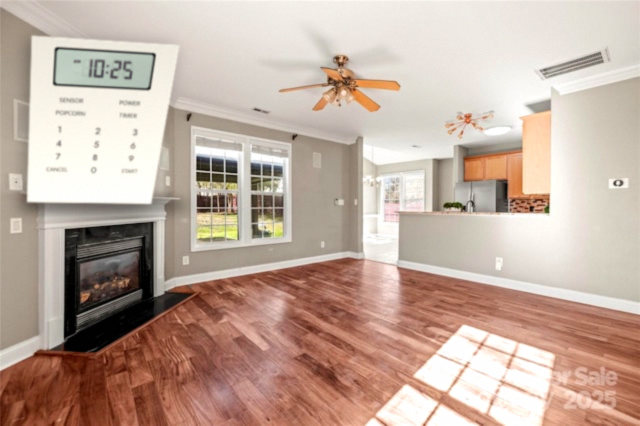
10:25
